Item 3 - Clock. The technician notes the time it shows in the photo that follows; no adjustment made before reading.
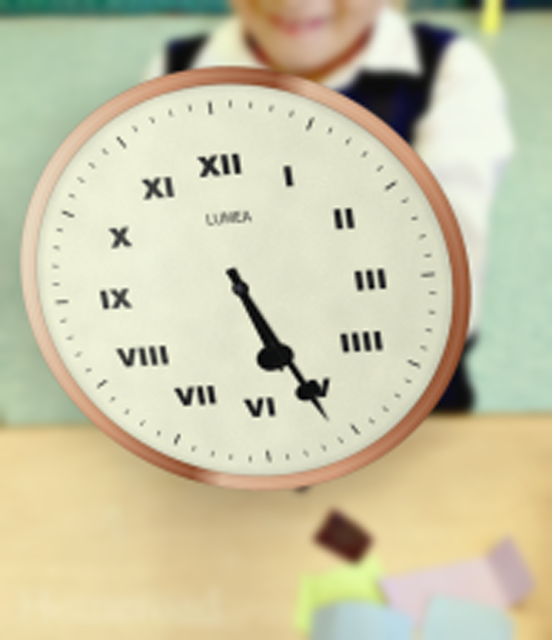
5:26
